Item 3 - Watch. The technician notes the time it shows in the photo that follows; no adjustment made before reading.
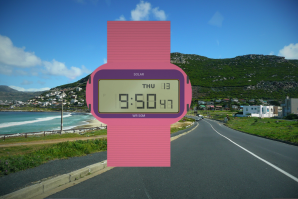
9:50:47
